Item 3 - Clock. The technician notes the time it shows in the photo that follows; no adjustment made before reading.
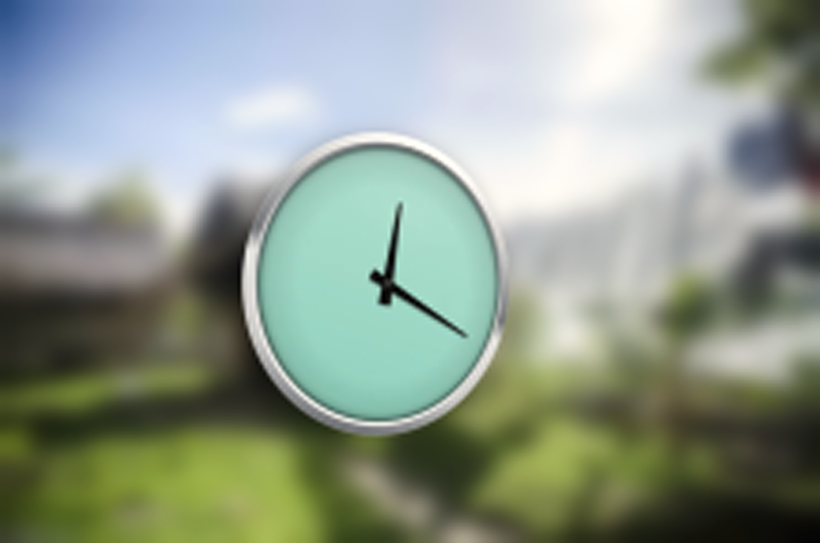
12:20
